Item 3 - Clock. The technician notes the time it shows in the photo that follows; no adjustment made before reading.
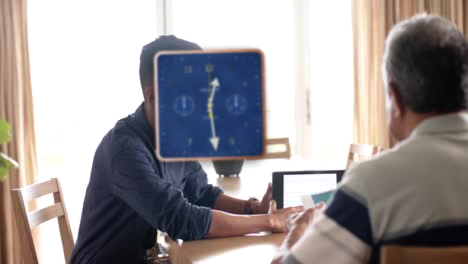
12:29
